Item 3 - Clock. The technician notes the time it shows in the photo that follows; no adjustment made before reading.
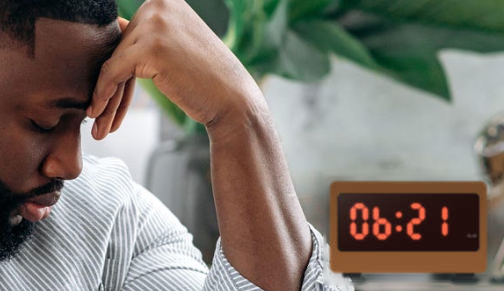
6:21
